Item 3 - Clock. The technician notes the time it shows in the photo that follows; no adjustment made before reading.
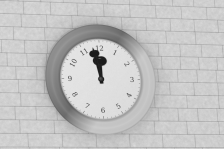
11:58
